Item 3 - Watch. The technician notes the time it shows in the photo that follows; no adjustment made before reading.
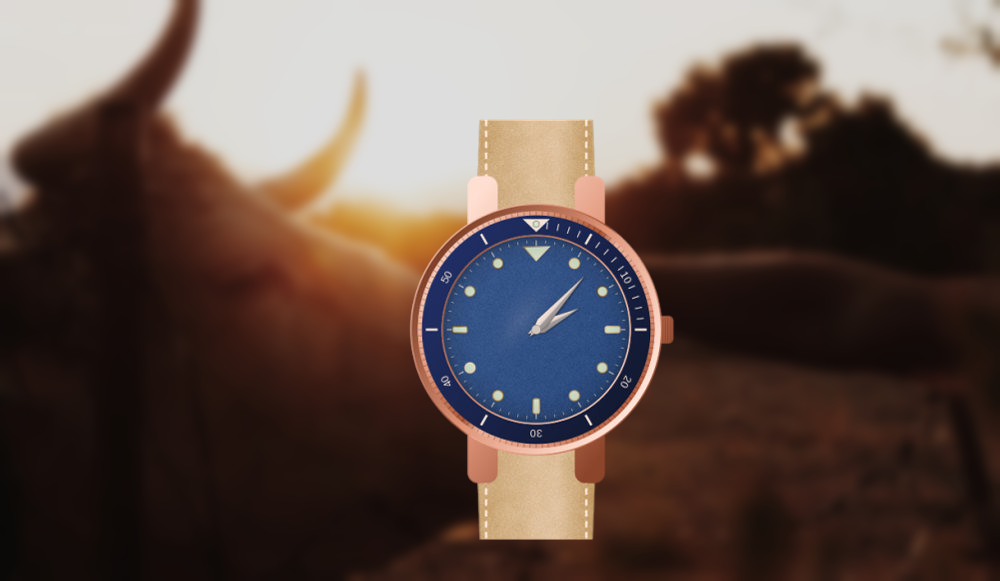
2:07
